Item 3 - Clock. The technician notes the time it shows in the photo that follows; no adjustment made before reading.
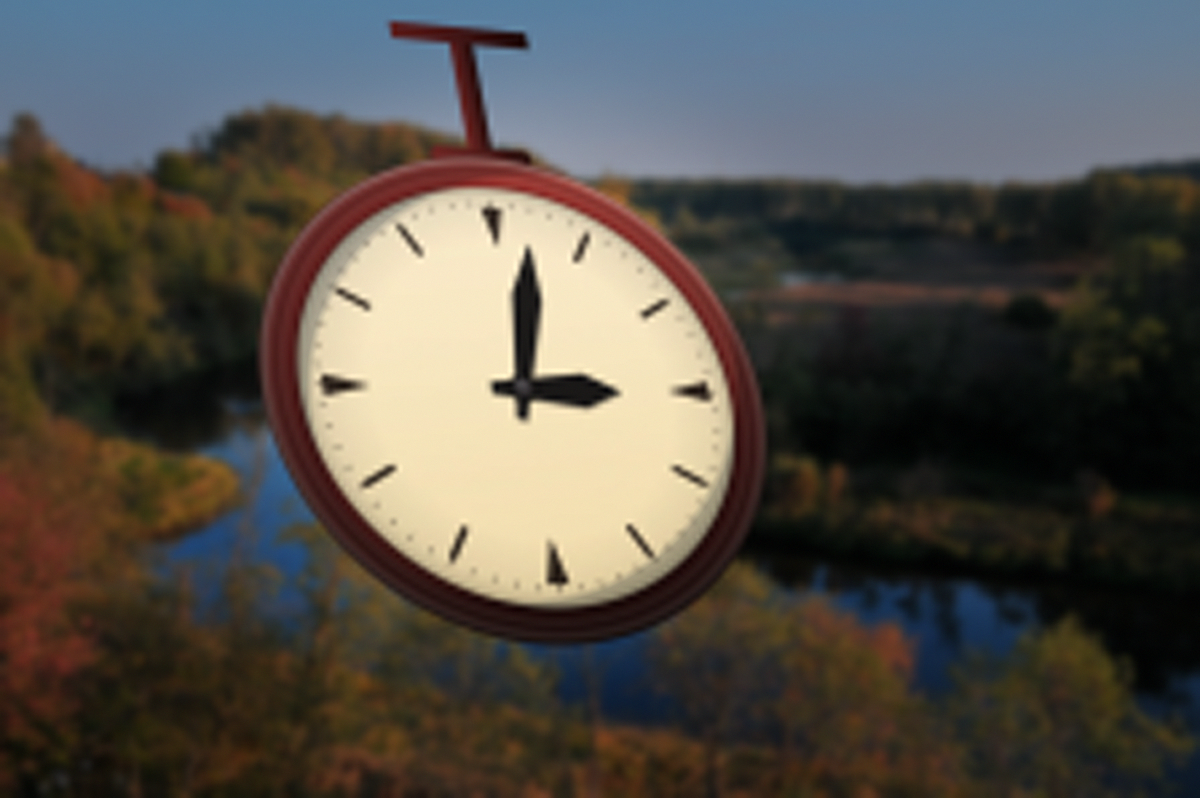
3:02
